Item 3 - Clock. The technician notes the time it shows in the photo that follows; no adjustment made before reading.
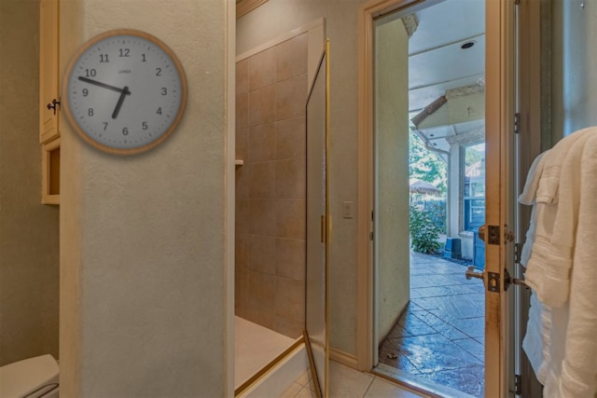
6:48
